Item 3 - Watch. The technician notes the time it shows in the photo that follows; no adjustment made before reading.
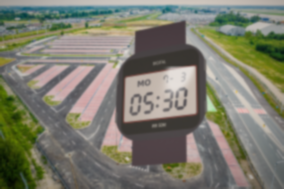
5:30
